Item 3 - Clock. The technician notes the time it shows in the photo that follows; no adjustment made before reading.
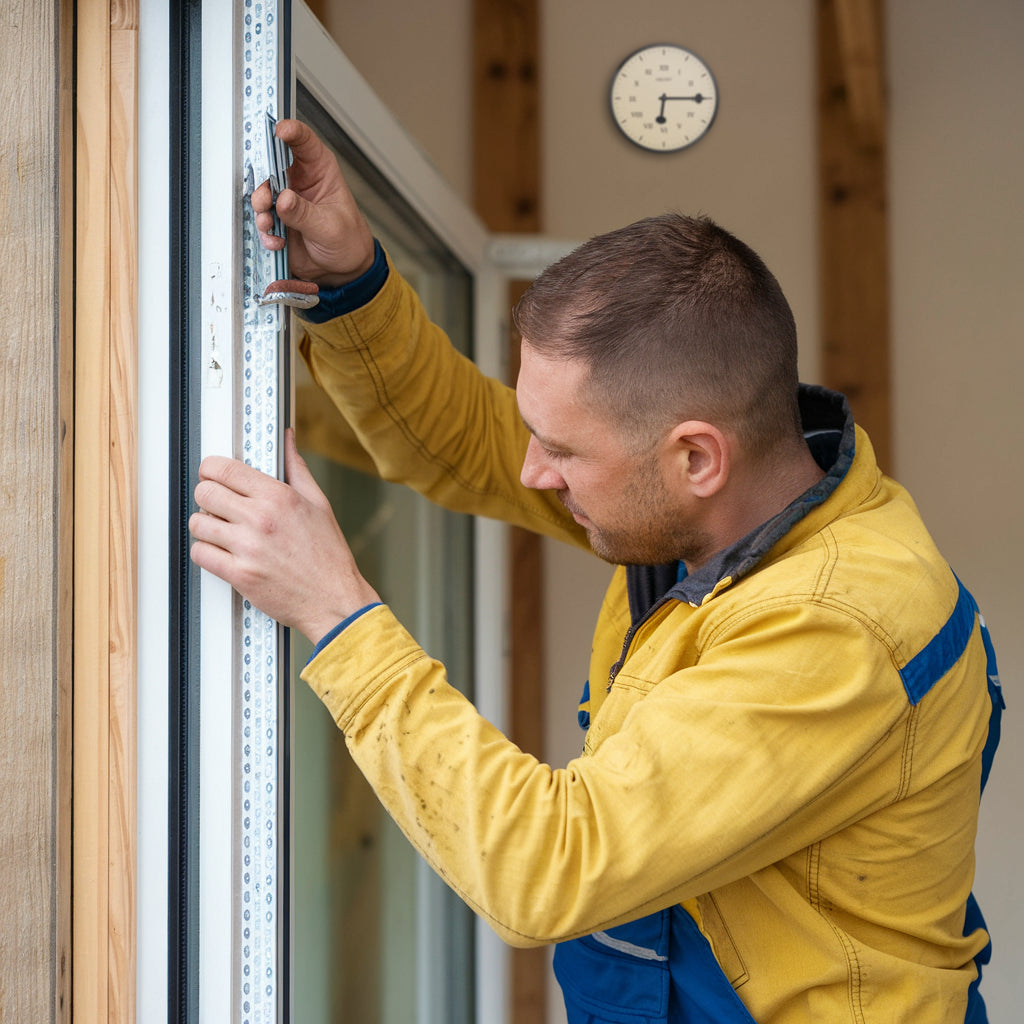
6:15
